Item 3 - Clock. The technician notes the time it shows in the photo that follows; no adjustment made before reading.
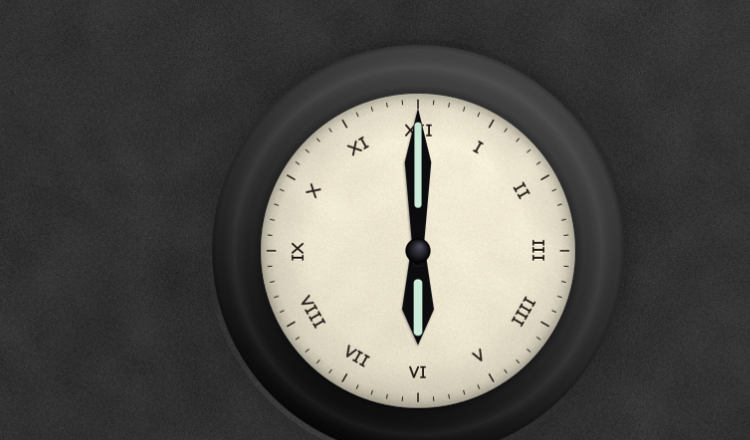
6:00
